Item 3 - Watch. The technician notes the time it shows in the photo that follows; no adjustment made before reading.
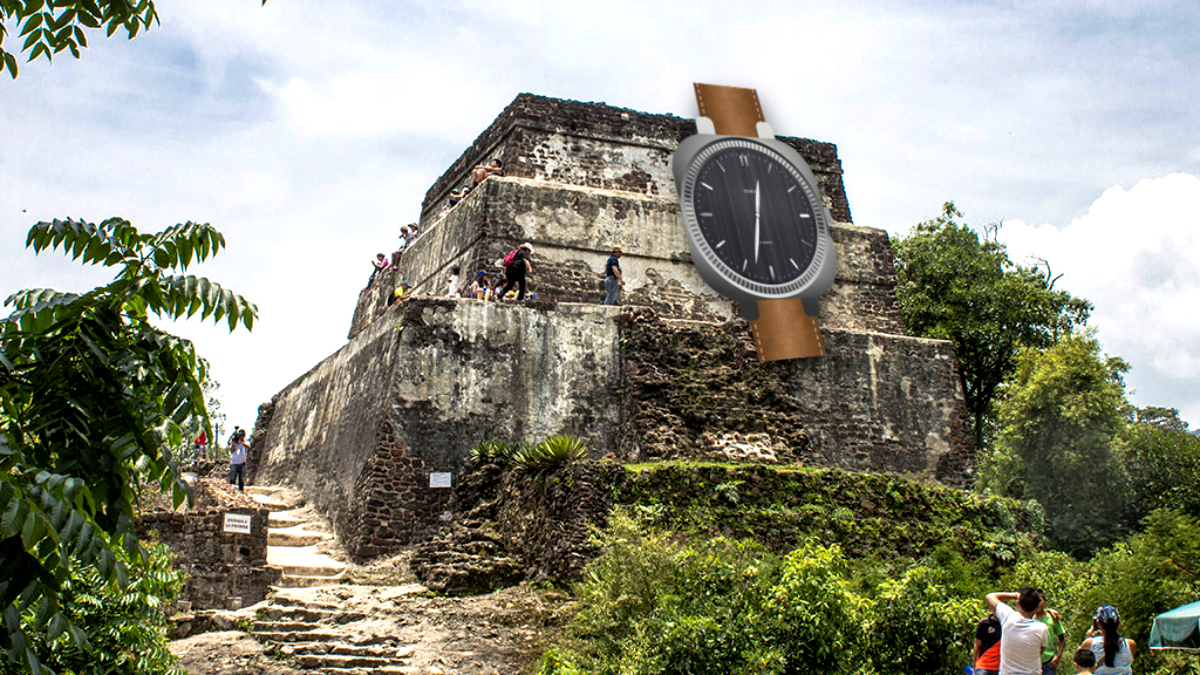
12:33
